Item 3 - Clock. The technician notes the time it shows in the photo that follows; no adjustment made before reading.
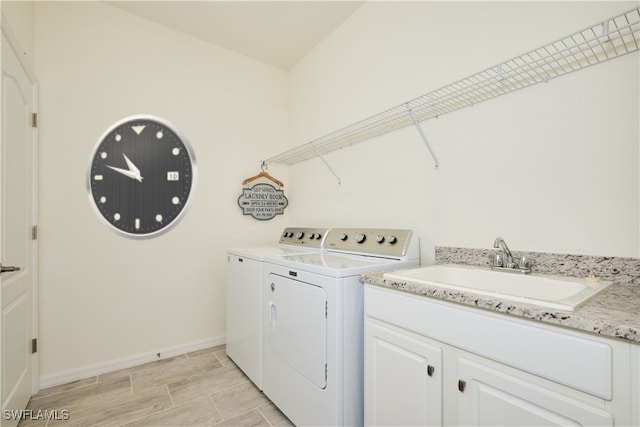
10:48
